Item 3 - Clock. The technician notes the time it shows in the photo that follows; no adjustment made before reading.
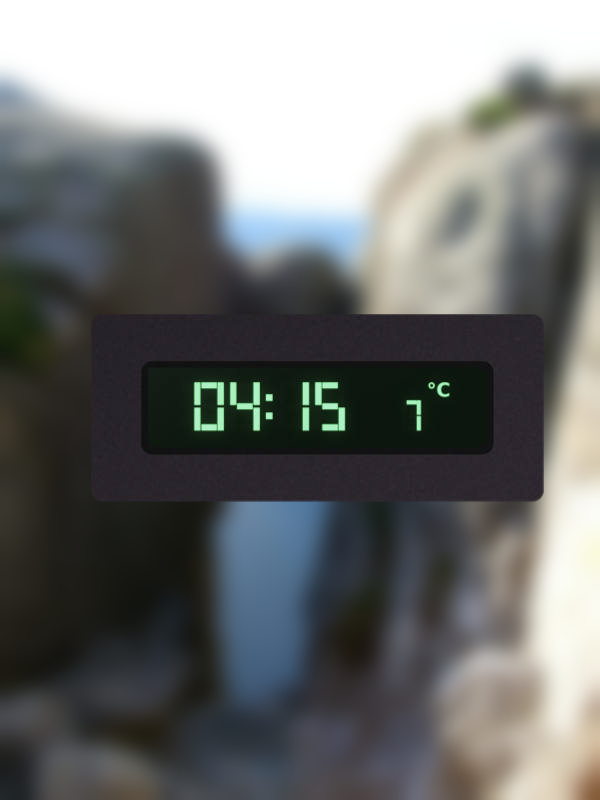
4:15
